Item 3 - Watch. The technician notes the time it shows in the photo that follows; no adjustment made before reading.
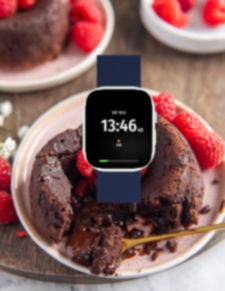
13:46
